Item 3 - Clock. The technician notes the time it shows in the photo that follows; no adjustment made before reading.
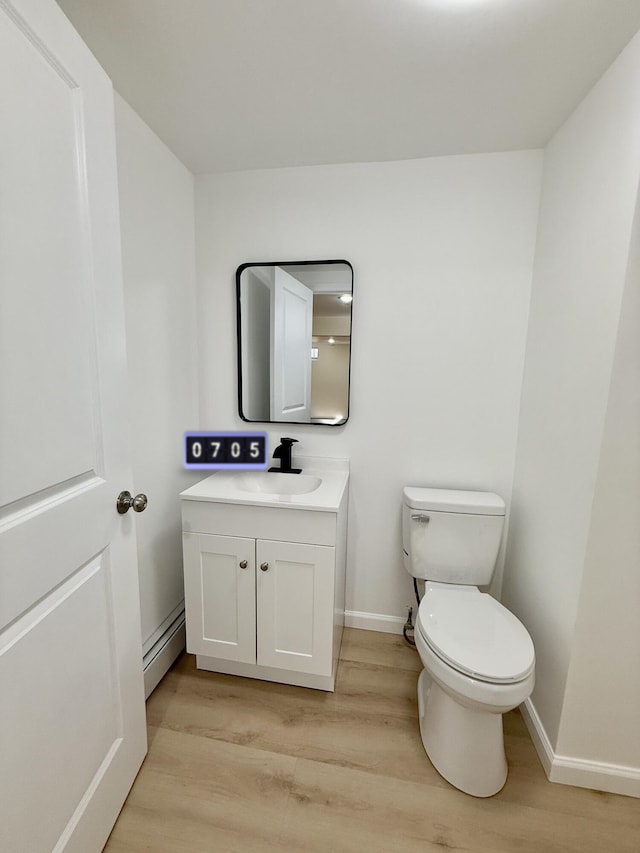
7:05
